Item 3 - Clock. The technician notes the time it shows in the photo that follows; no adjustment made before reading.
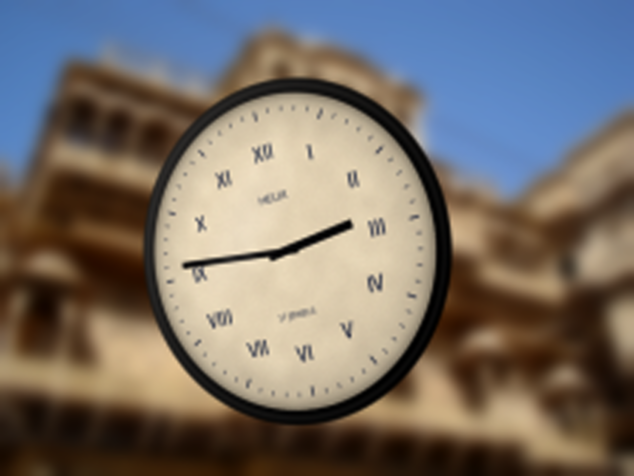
2:46
